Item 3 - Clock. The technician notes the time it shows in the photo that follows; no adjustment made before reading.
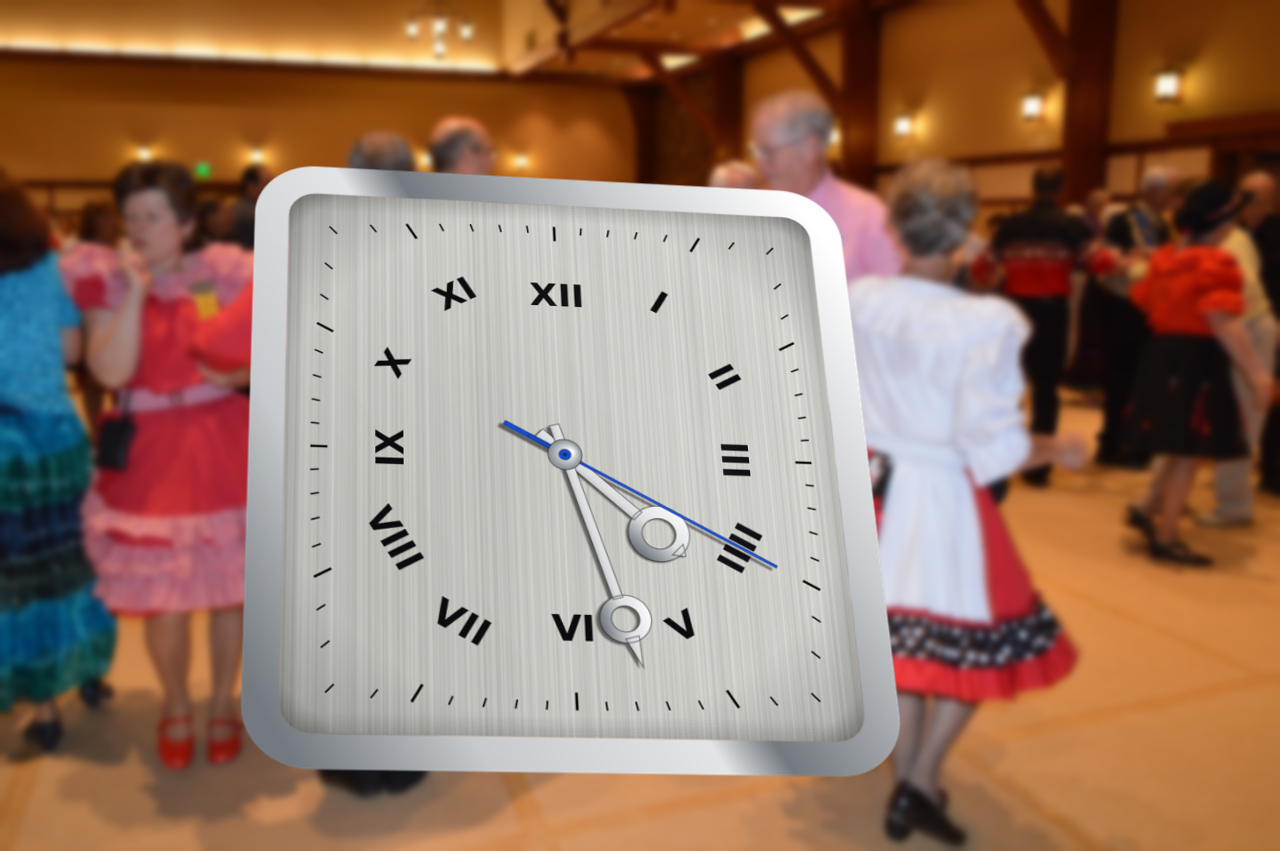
4:27:20
